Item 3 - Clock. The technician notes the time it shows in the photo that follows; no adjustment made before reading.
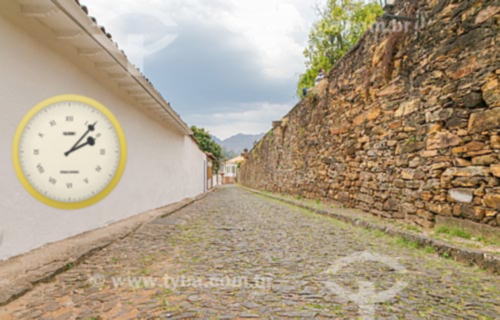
2:07
